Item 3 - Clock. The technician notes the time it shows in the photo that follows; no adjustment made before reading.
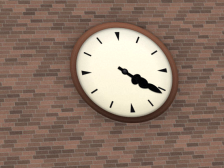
4:21
